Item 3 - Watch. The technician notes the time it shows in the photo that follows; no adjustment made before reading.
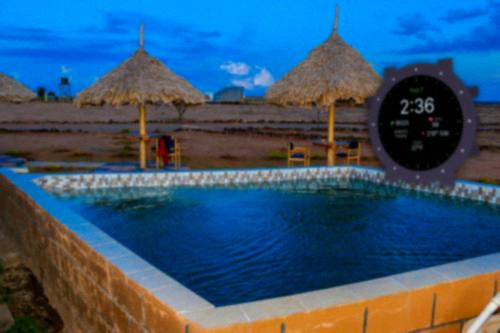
2:36
